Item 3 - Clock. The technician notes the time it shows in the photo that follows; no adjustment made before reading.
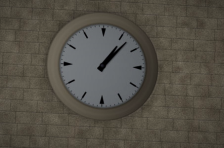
1:07
